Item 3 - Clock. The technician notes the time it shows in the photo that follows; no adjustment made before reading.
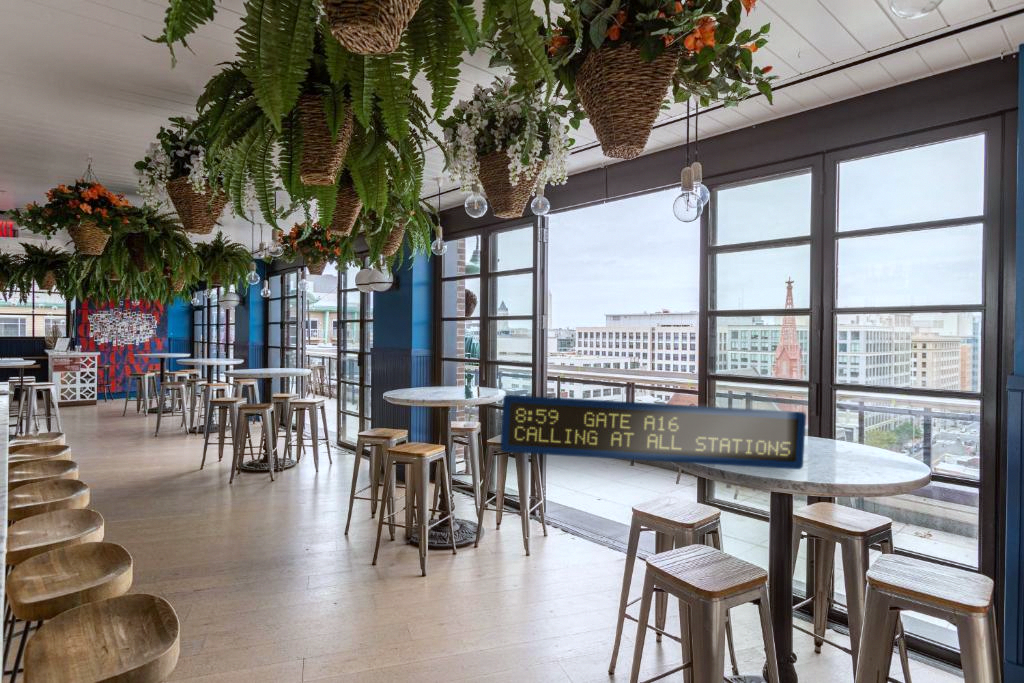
8:59
